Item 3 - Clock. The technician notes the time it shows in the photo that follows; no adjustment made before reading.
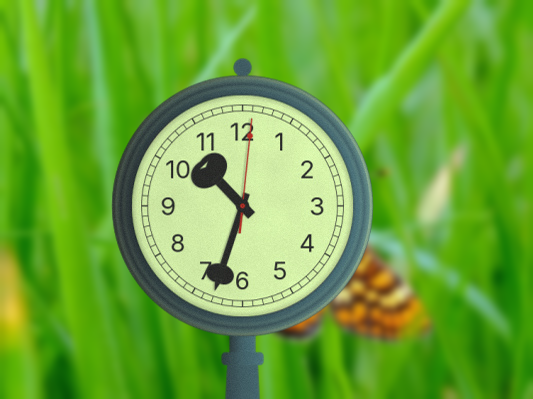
10:33:01
